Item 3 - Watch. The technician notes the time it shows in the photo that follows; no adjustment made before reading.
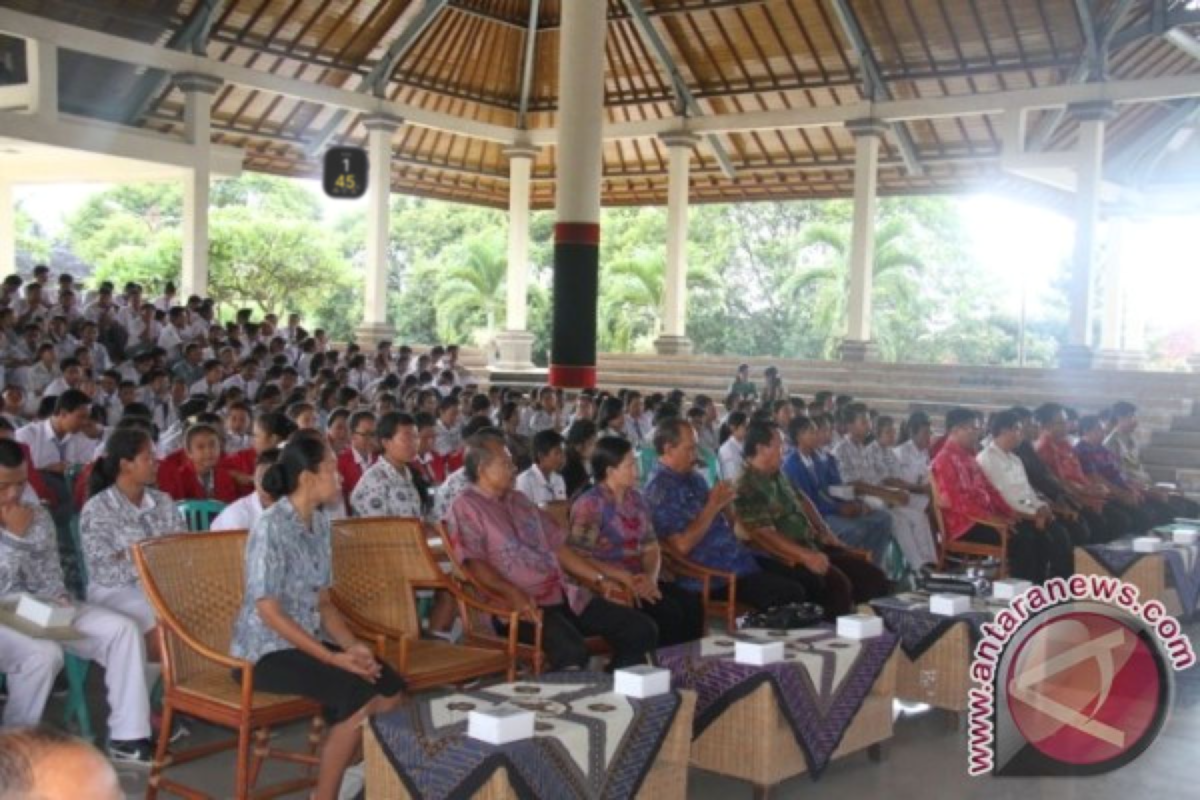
1:45
